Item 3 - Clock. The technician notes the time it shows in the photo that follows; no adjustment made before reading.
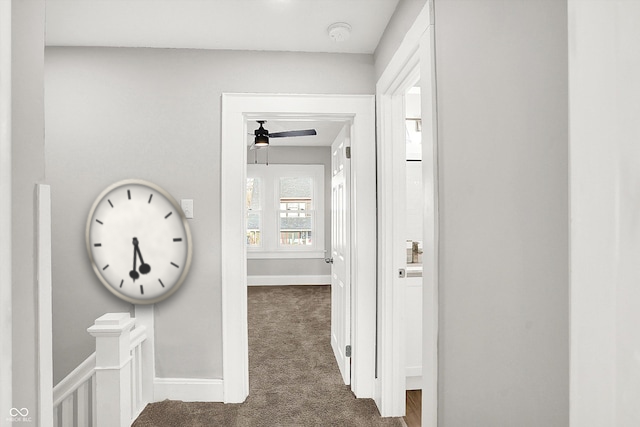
5:32
